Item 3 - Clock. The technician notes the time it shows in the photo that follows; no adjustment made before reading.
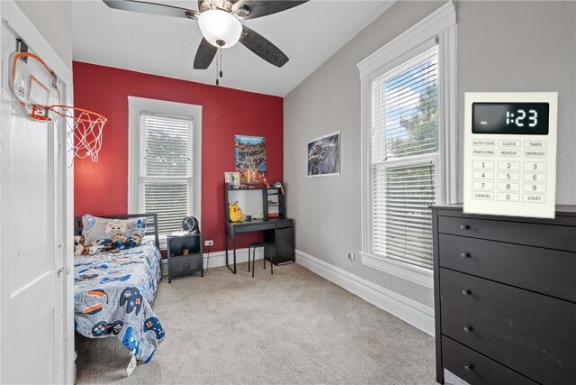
1:23
